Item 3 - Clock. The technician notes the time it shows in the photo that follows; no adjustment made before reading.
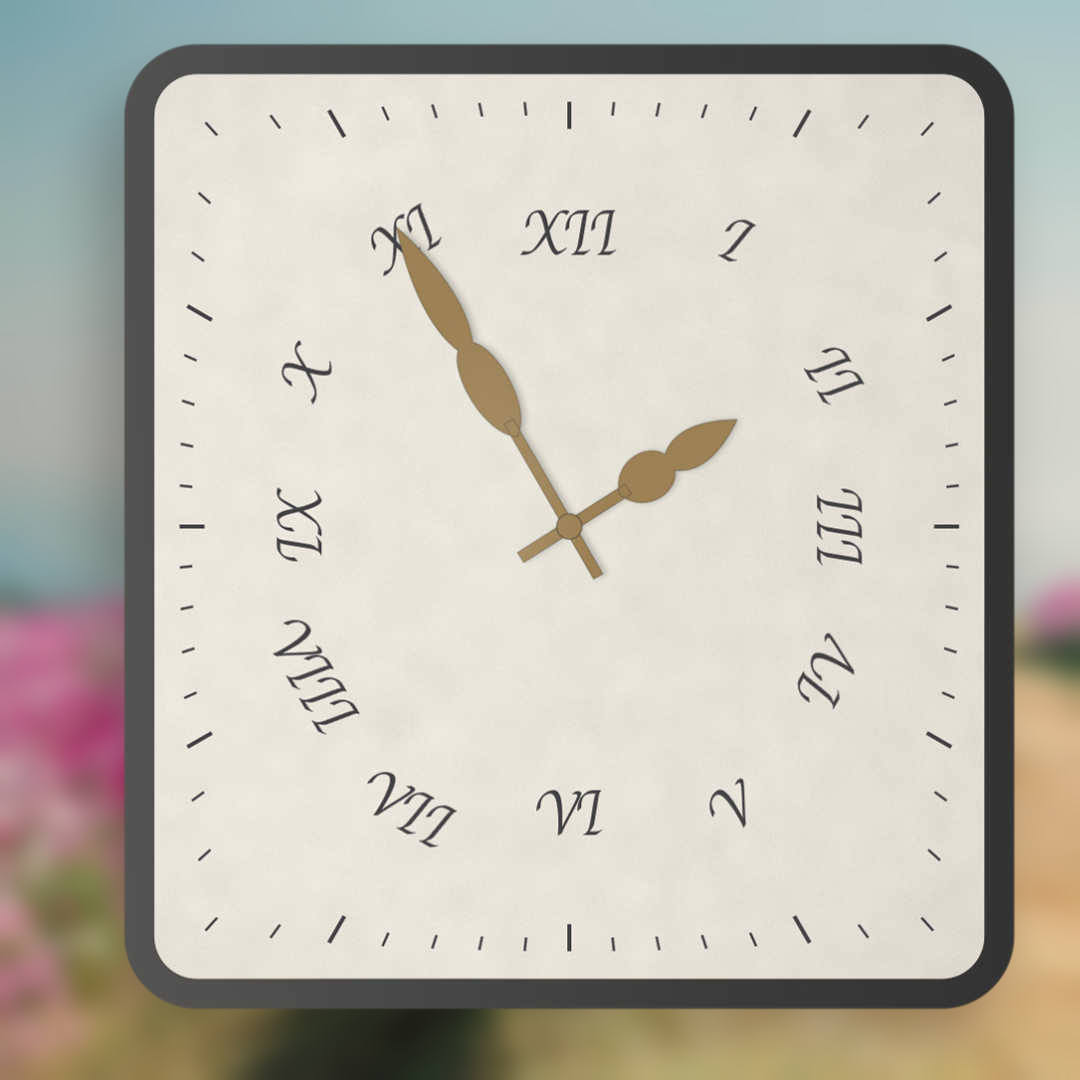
1:55
